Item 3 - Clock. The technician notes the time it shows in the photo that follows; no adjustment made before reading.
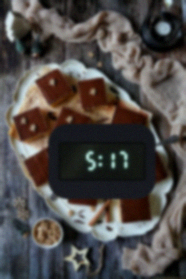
5:17
